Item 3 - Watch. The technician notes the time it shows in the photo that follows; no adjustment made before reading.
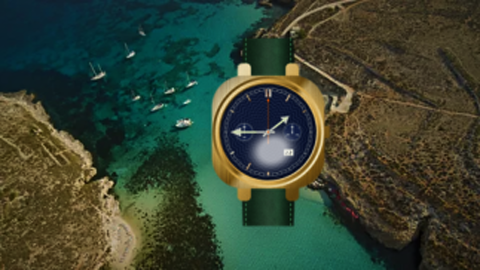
1:45
